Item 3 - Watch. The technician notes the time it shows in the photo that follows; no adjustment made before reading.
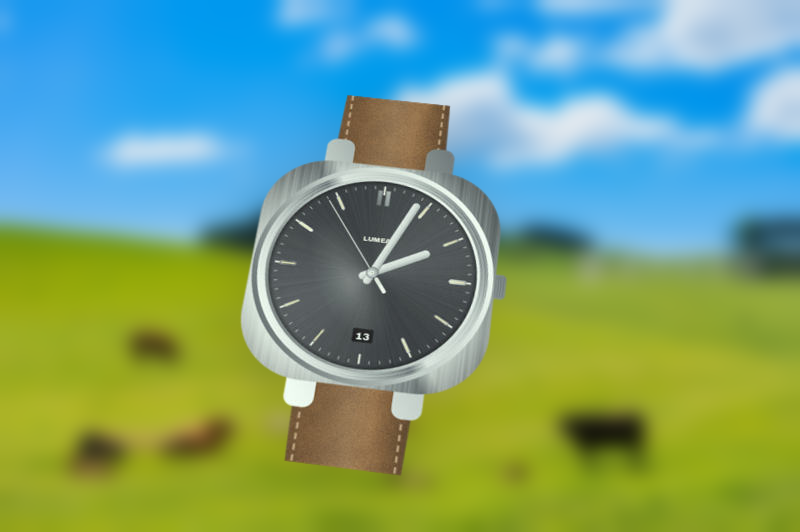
2:03:54
